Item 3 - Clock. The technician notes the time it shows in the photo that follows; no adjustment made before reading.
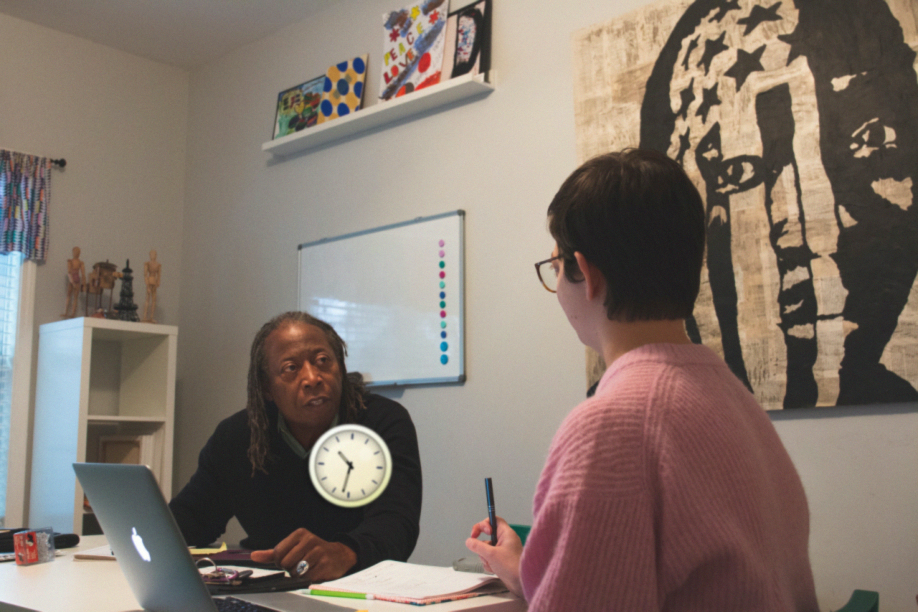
10:32
